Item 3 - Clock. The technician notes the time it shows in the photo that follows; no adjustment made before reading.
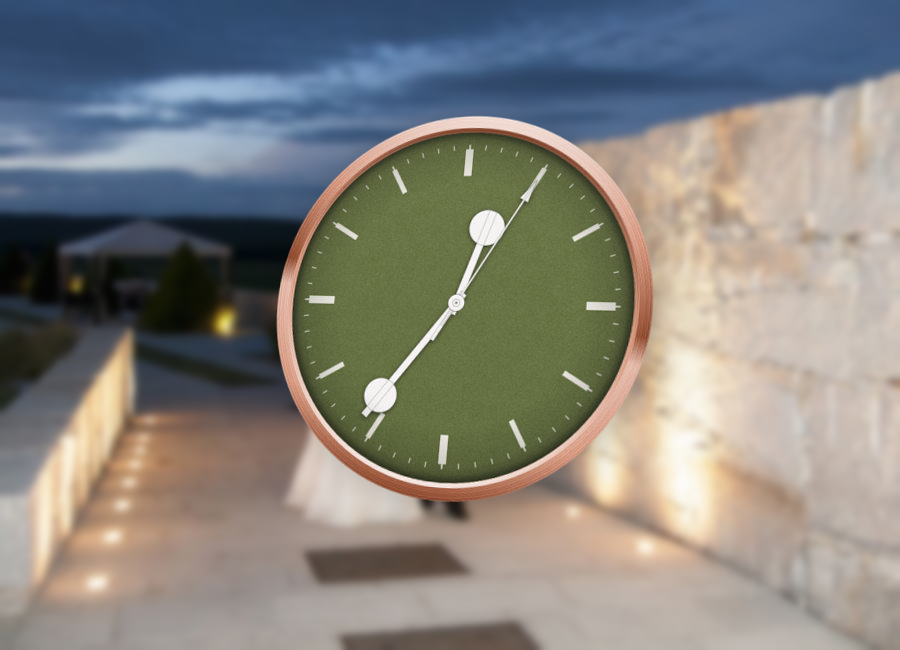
12:36:05
